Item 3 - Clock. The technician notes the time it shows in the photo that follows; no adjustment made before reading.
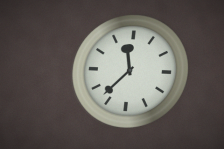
11:37
